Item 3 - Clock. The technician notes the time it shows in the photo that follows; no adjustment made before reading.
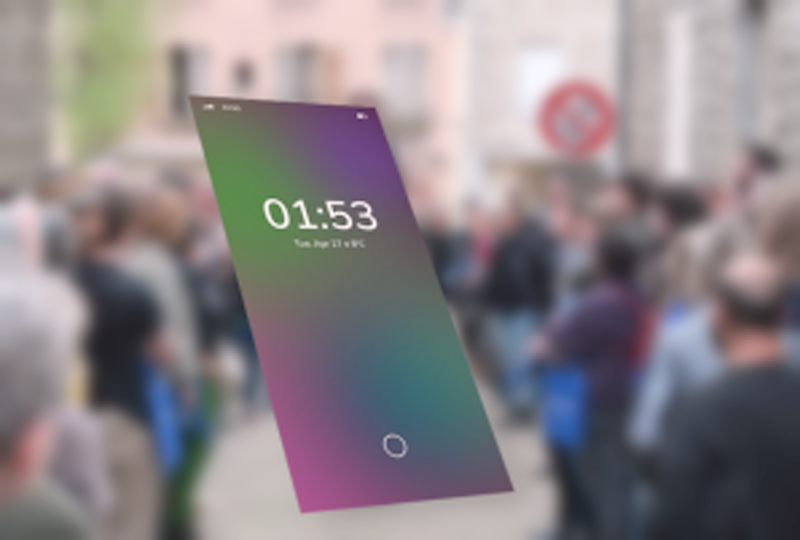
1:53
